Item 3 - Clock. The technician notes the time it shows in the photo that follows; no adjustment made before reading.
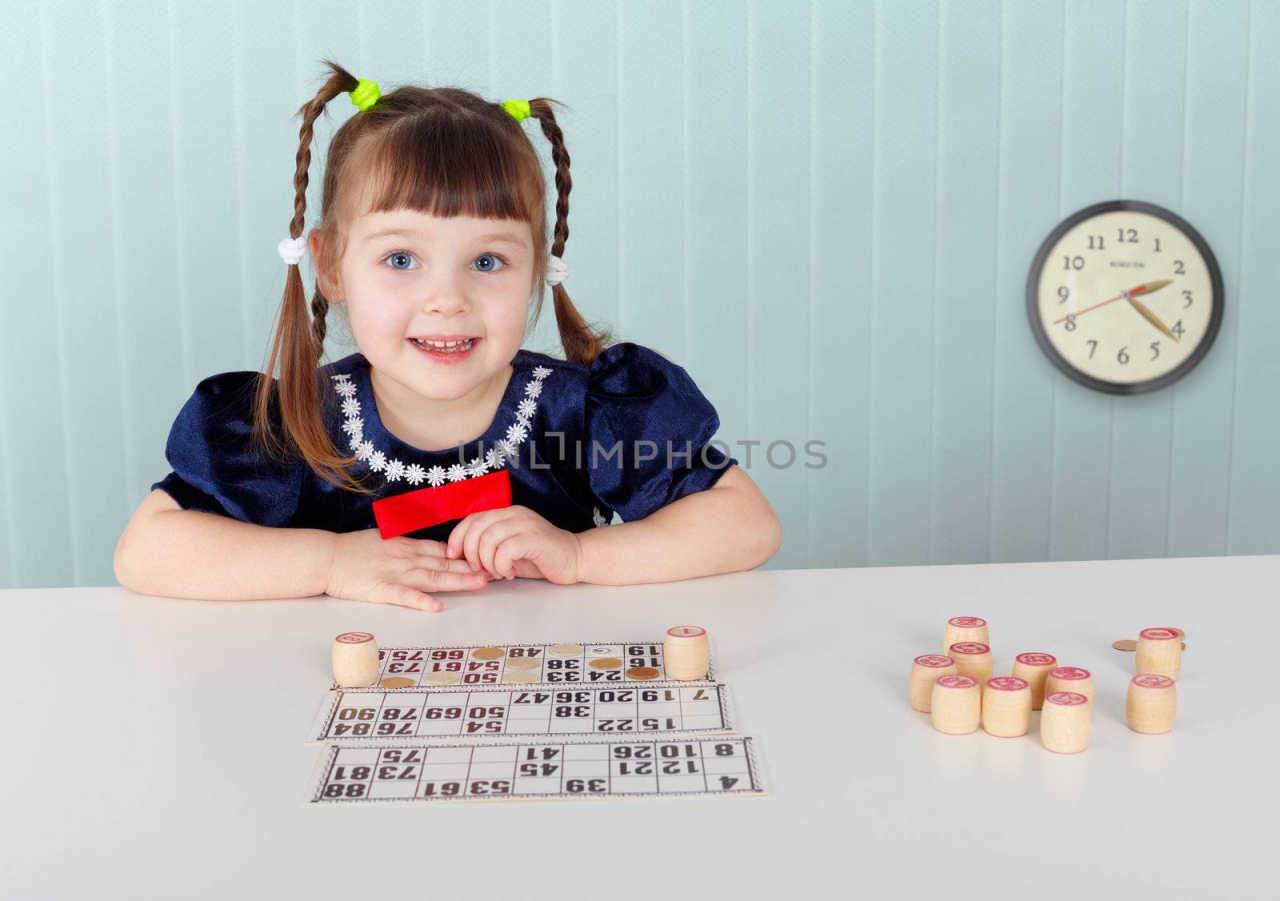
2:21:41
